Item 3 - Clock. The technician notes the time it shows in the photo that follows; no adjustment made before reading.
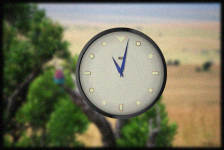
11:02
